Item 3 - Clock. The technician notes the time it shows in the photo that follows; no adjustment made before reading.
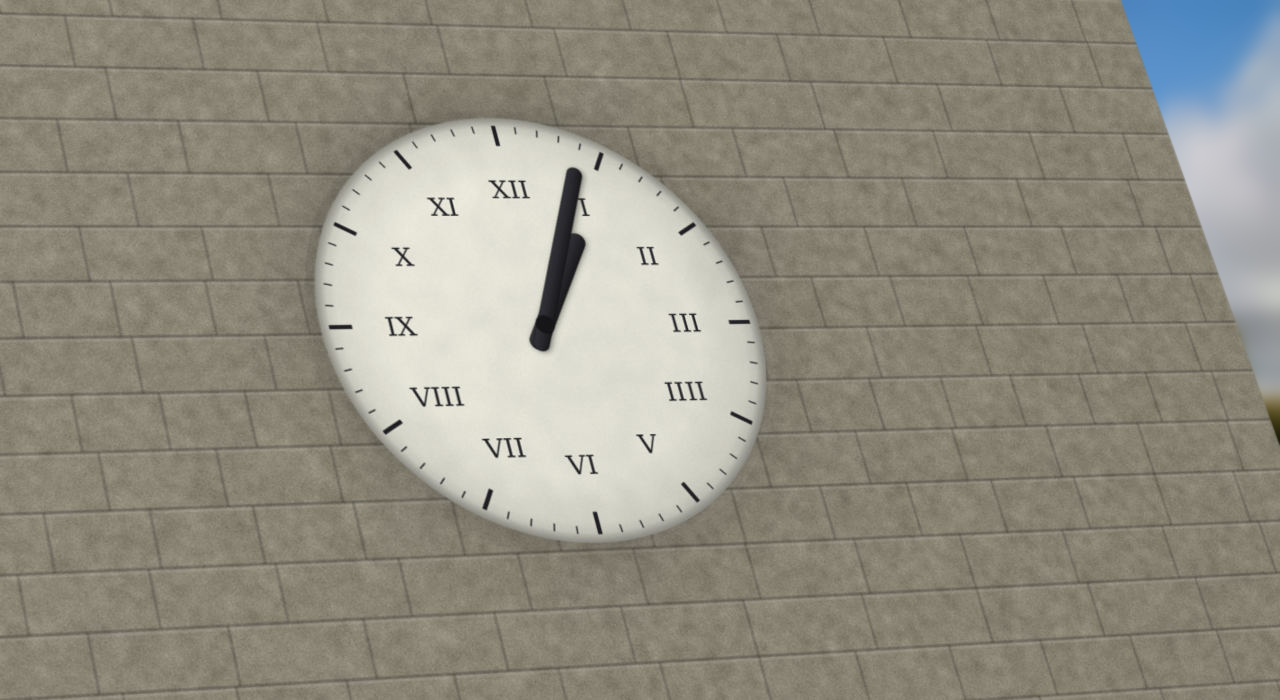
1:04
